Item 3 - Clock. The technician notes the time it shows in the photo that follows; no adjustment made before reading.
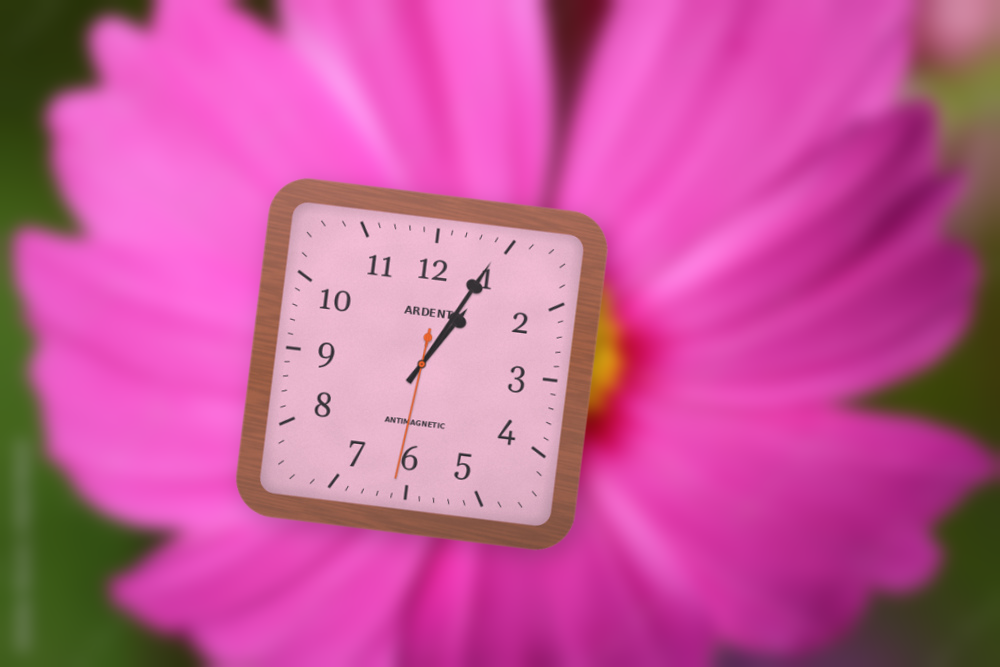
1:04:31
